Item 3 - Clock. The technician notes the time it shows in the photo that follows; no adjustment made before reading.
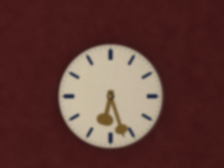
6:27
